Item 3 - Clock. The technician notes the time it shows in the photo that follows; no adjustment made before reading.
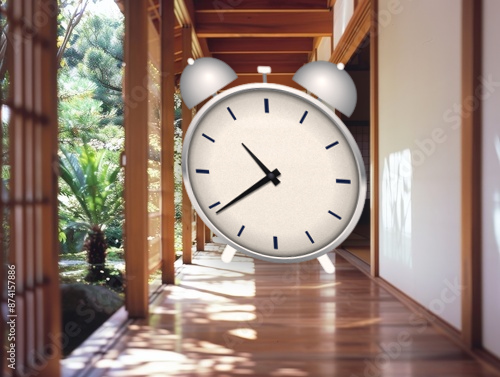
10:39
